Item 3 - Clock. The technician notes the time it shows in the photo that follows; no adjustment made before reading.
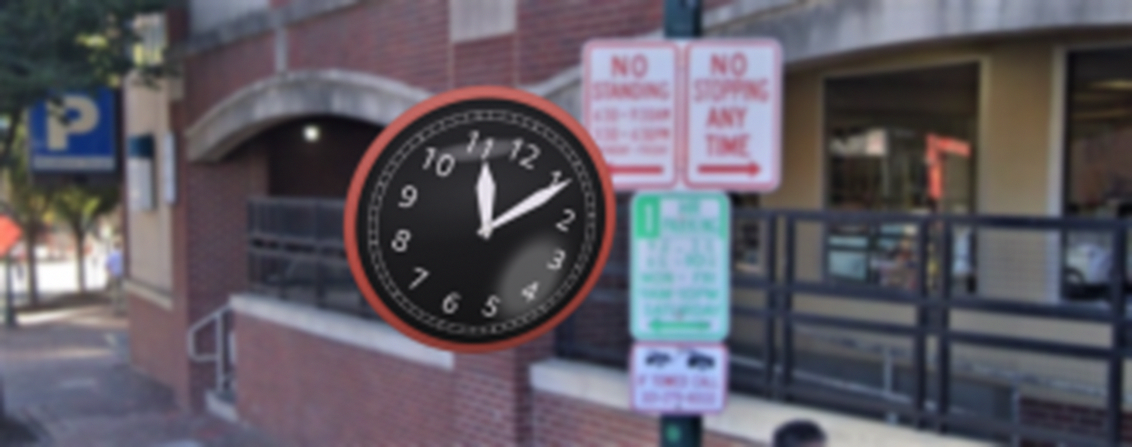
11:06
